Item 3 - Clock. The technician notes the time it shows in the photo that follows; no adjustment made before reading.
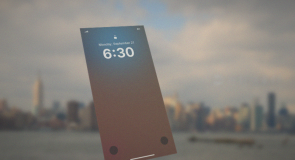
6:30
